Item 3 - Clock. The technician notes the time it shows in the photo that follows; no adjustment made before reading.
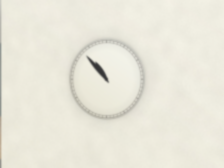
10:53
